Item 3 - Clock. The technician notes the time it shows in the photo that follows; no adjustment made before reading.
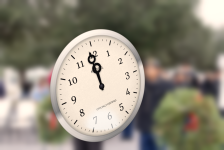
11:59
